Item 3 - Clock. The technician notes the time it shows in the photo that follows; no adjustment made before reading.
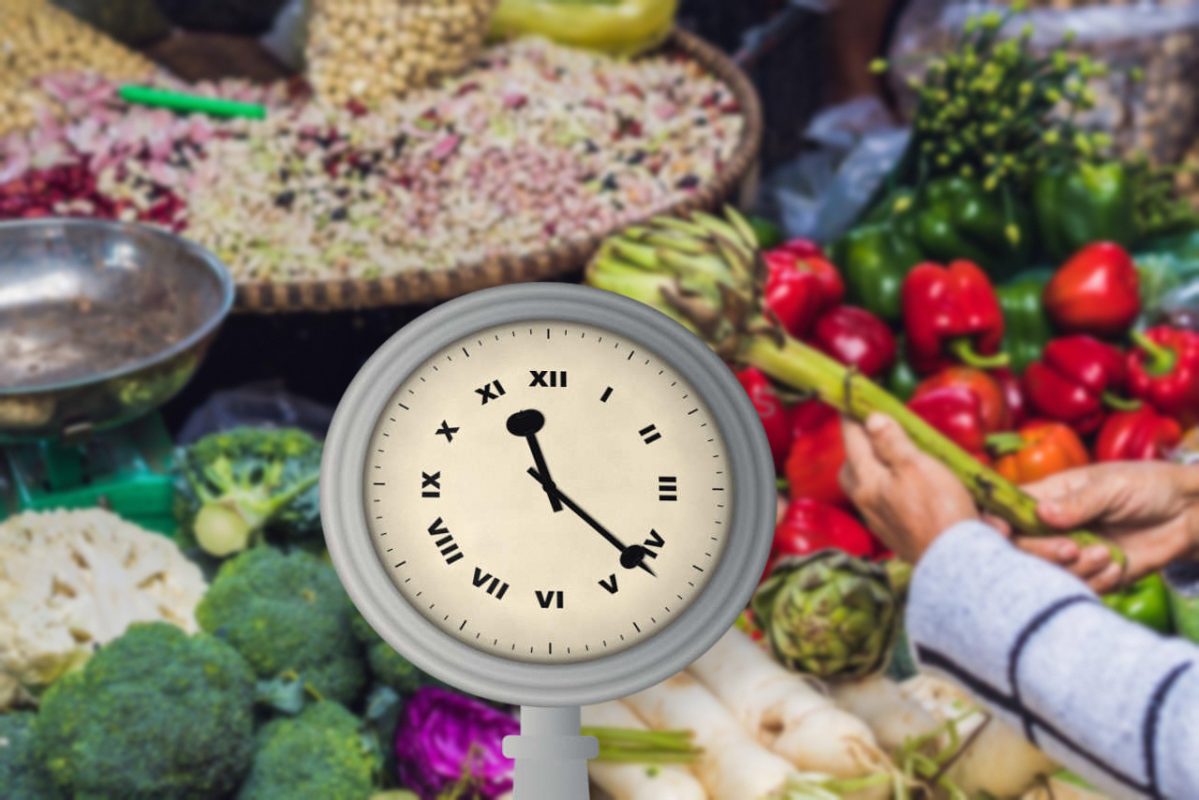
11:22
